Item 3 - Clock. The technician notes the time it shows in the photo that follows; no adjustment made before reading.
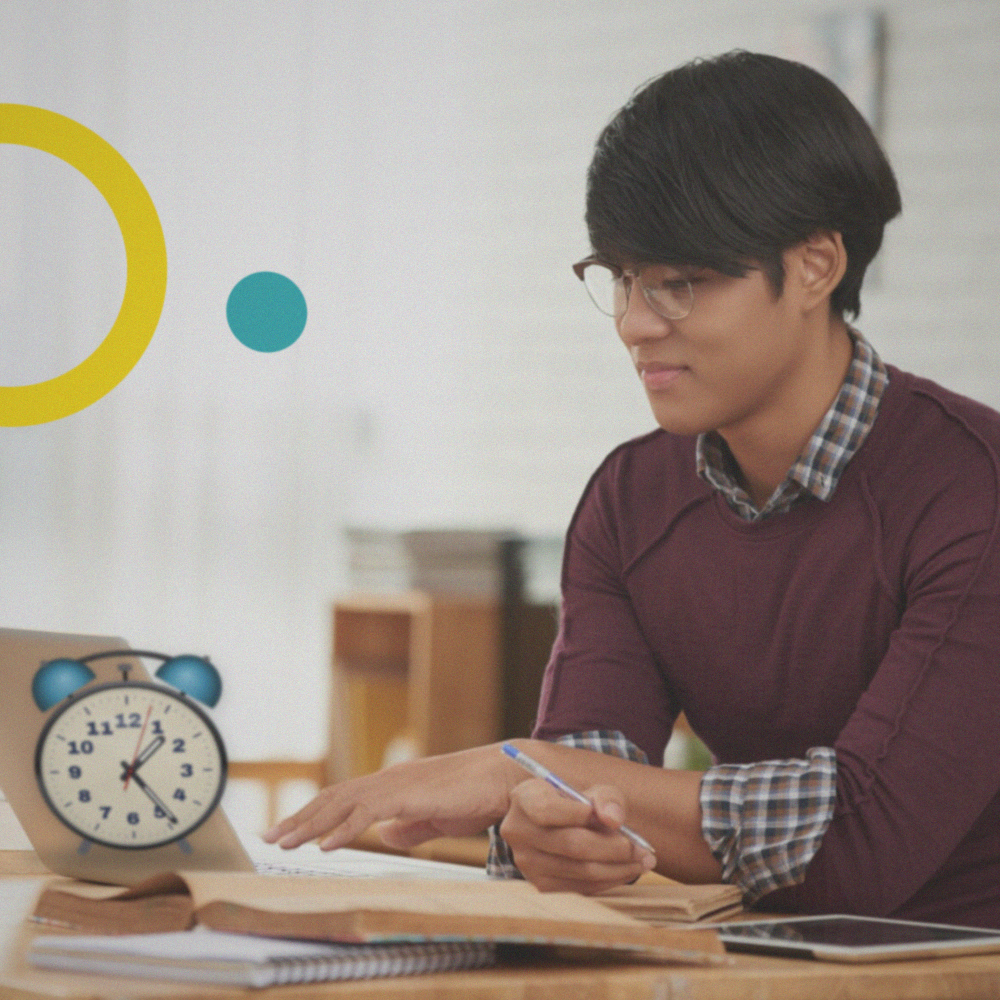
1:24:03
